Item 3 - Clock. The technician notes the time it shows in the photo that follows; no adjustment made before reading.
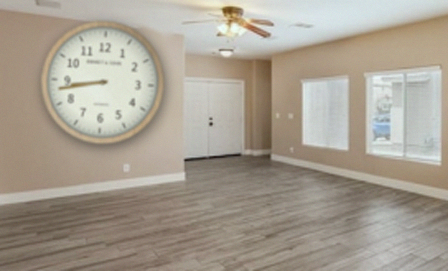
8:43
